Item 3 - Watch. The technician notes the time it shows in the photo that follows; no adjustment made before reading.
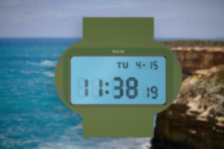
11:38:19
